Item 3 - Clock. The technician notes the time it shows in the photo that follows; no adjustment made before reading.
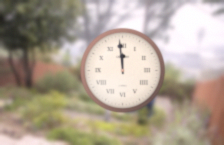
11:59
